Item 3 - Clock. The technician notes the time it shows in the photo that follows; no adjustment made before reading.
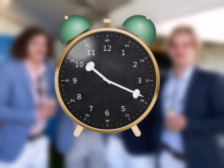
10:19
